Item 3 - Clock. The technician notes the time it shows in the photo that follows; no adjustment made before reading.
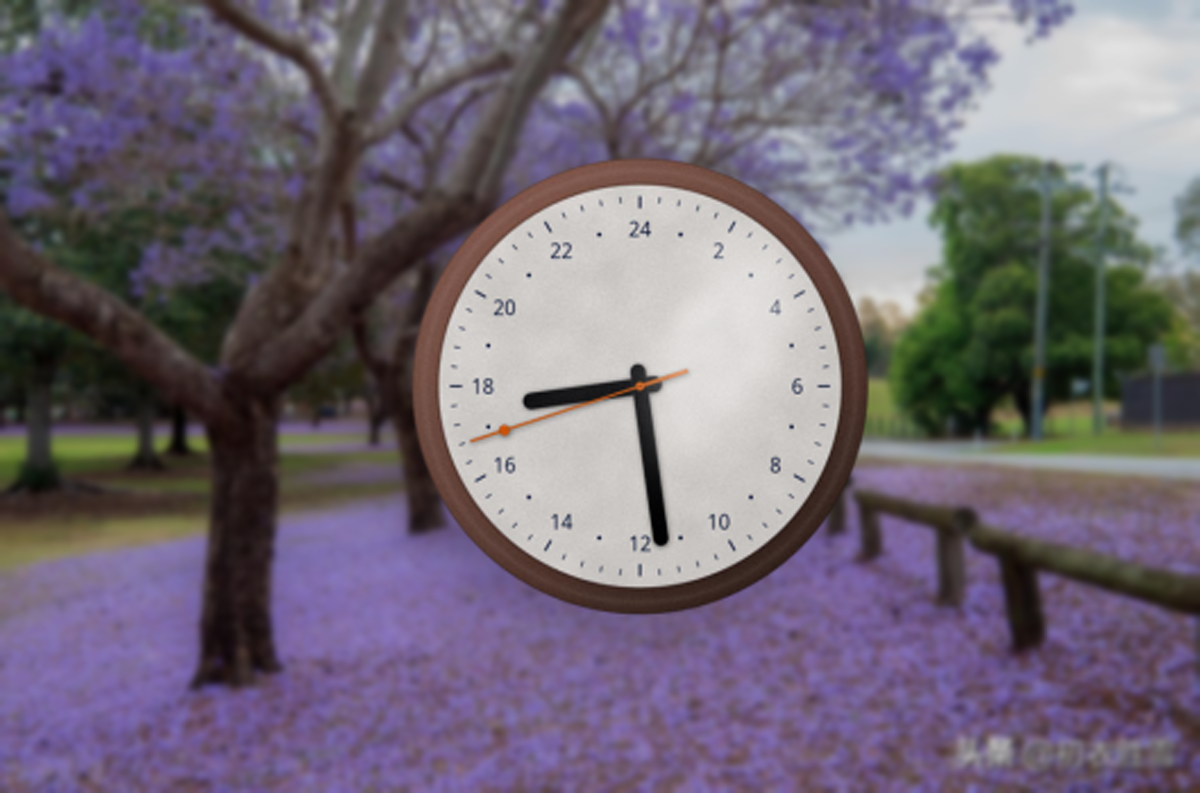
17:28:42
